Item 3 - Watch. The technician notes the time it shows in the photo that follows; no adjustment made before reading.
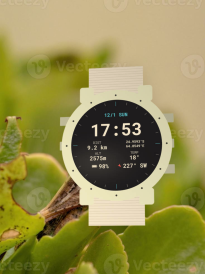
17:53
